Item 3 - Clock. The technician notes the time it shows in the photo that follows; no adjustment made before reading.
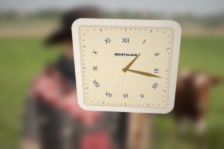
1:17
